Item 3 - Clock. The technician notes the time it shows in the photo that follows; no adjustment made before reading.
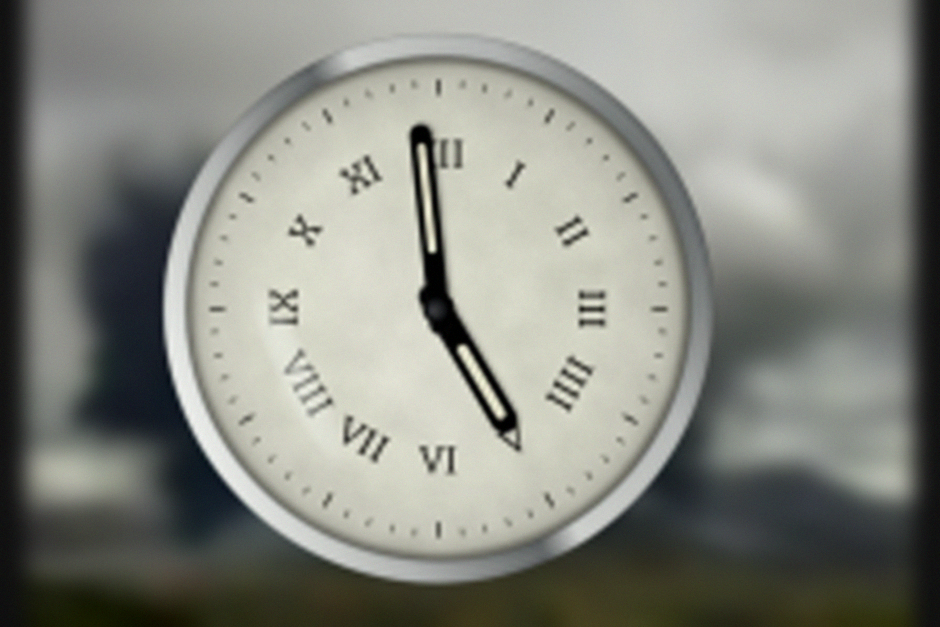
4:59
